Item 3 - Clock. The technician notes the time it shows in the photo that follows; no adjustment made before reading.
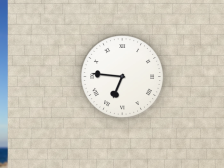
6:46
